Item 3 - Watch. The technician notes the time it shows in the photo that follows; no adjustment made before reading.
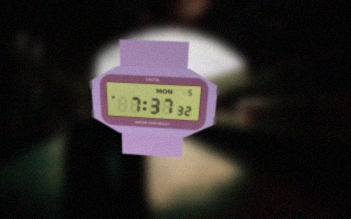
7:37:32
